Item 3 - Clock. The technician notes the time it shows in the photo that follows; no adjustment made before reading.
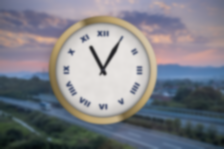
11:05
